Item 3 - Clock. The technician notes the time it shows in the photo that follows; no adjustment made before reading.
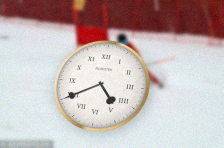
4:40
